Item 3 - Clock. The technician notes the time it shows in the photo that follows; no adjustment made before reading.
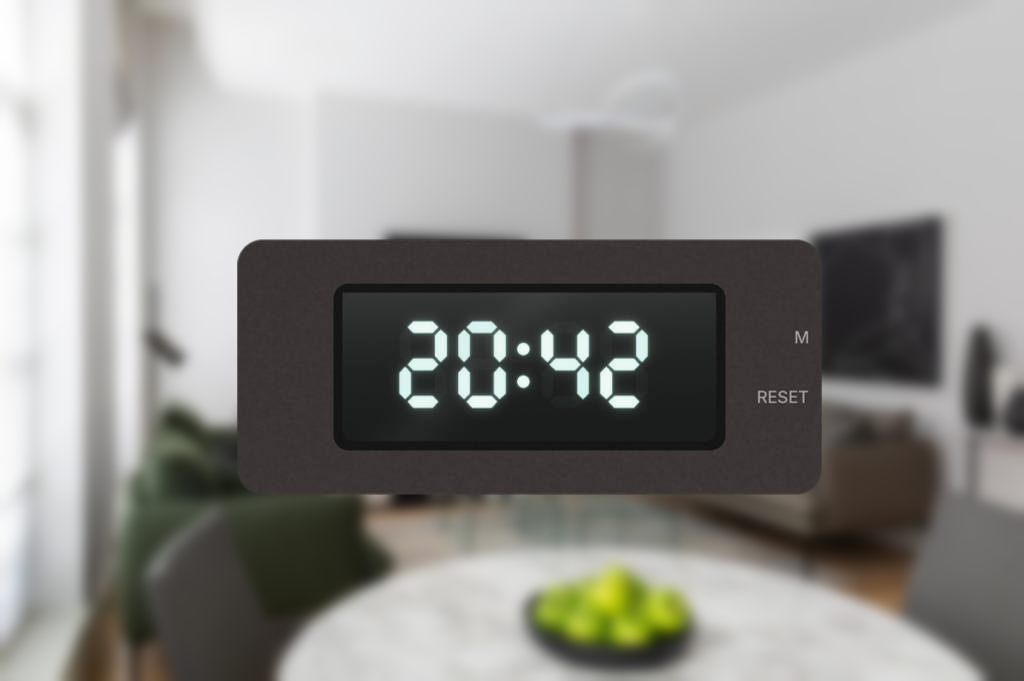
20:42
